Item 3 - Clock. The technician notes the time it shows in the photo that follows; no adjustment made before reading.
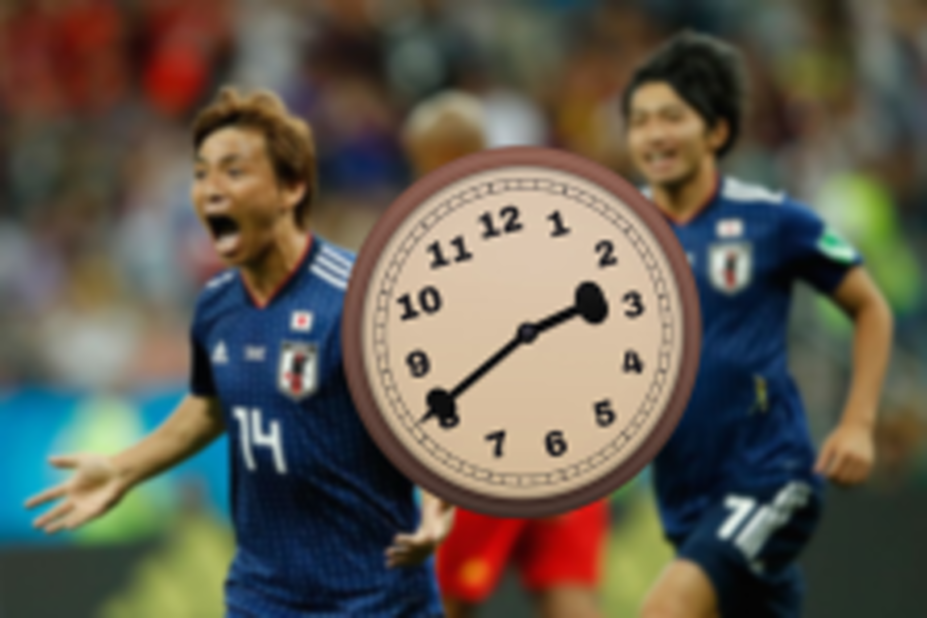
2:41
